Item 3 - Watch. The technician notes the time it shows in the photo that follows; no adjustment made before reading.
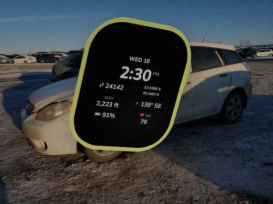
2:30
